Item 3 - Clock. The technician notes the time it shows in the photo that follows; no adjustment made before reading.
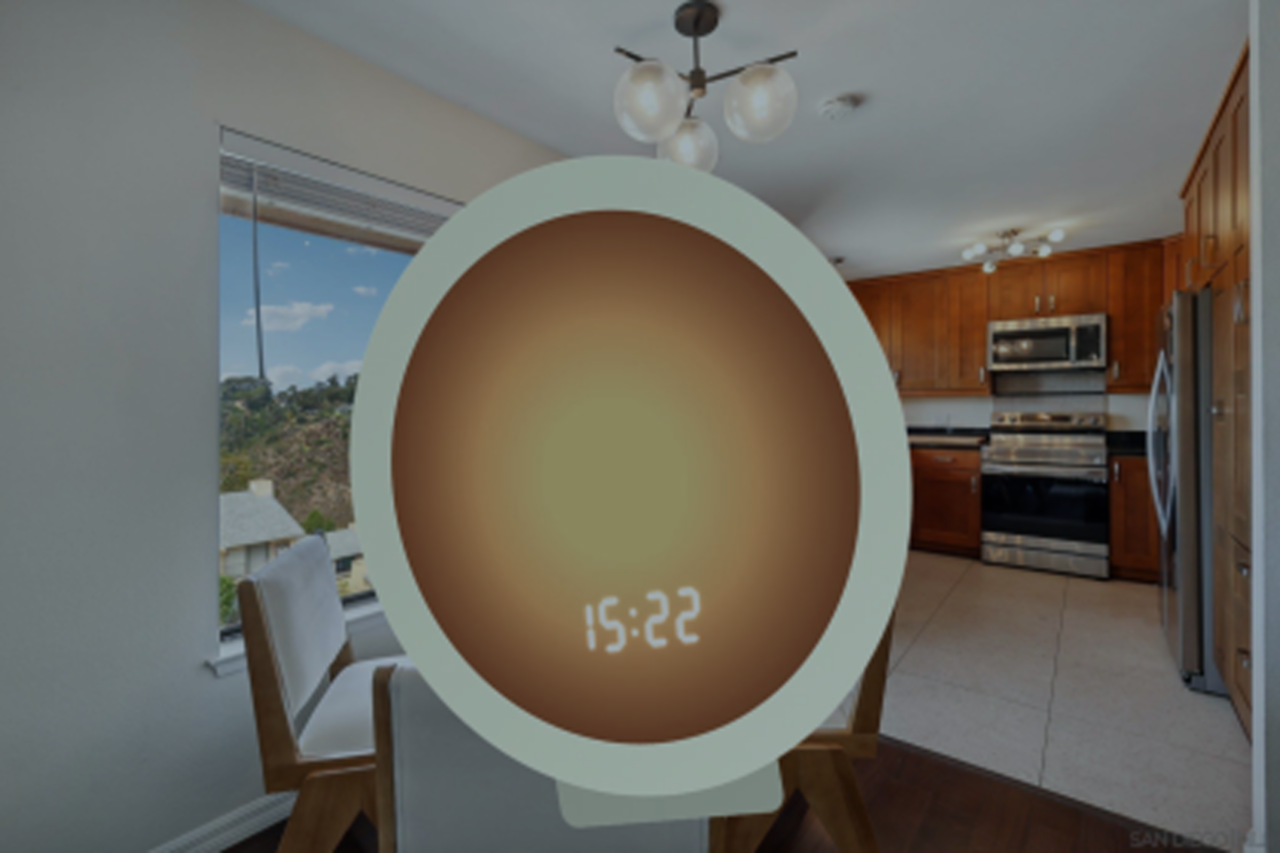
15:22
